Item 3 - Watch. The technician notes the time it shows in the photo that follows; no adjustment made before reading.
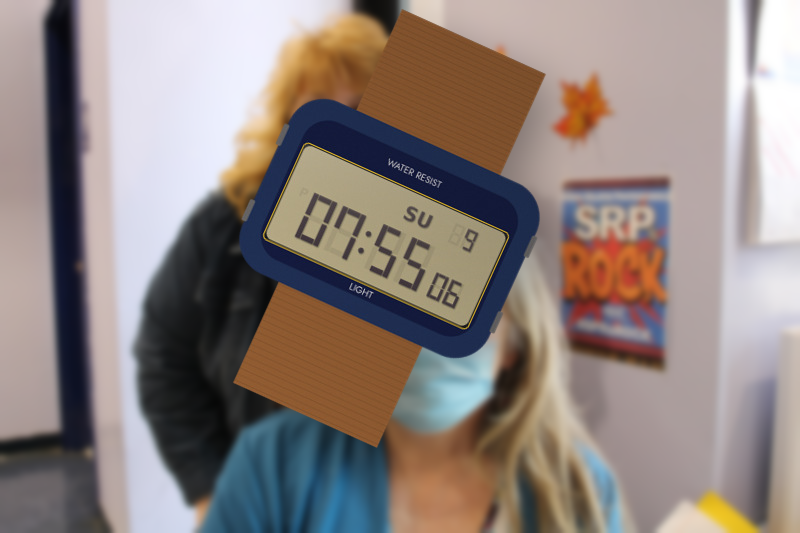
7:55:06
